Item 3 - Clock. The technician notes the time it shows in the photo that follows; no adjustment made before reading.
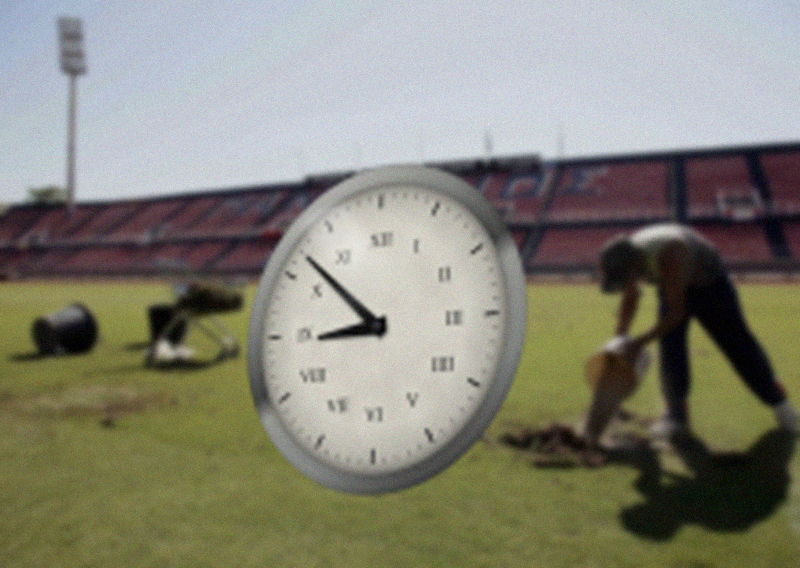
8:52
